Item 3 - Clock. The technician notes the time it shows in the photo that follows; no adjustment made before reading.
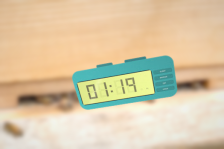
1:19
